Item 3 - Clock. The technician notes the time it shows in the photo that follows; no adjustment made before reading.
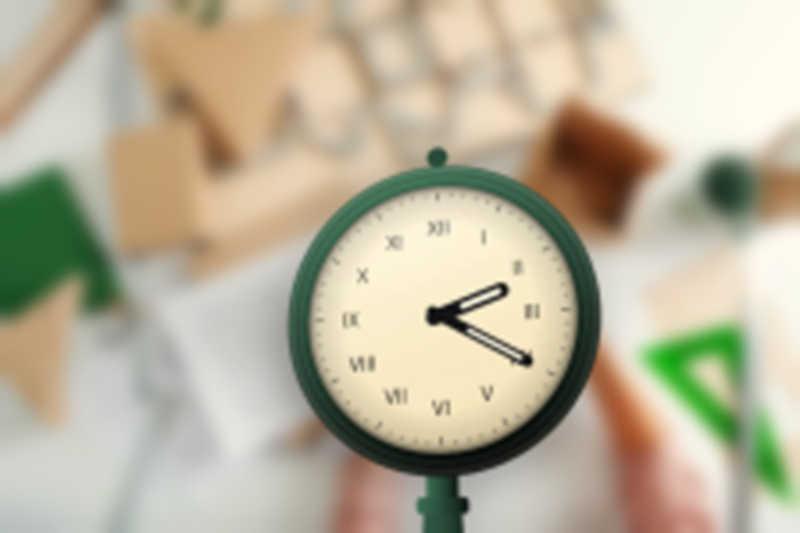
2:20
